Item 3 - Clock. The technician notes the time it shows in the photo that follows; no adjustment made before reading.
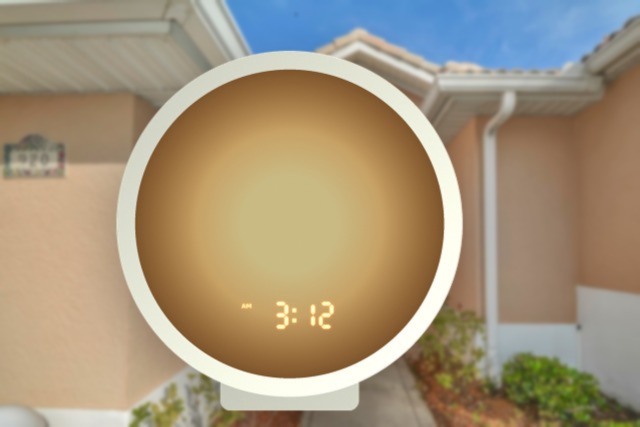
3:12
